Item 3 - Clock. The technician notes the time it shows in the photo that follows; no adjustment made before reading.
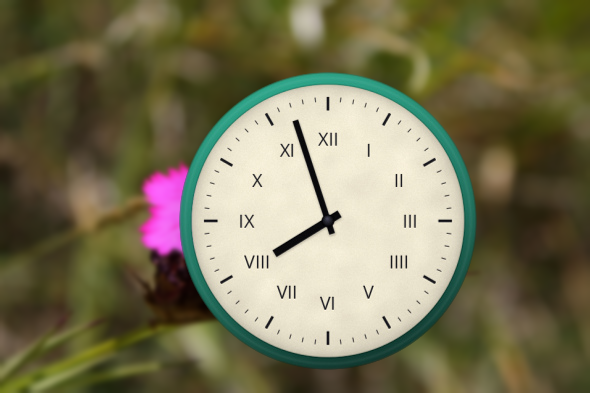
7:57
